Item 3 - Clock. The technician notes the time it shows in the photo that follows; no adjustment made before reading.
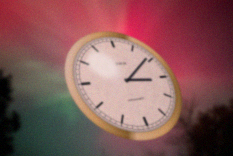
3:09
